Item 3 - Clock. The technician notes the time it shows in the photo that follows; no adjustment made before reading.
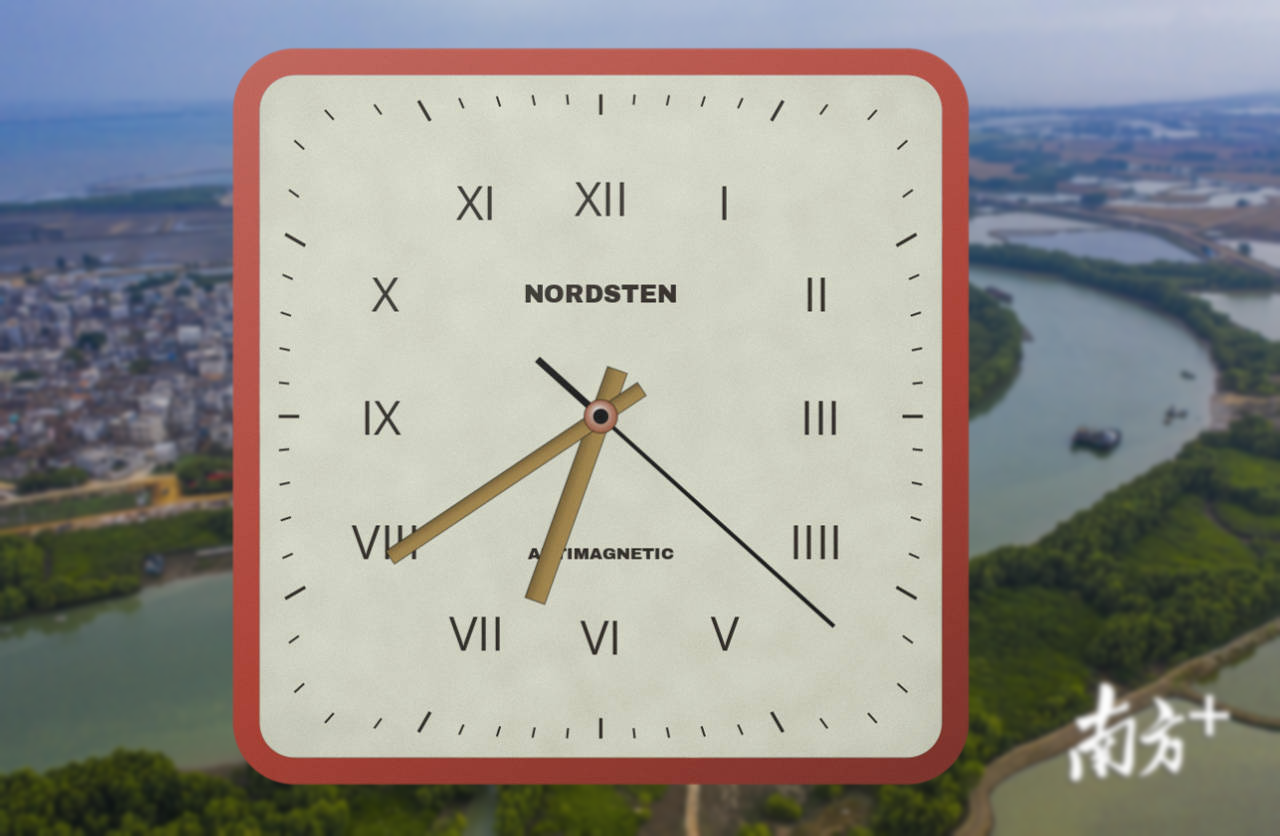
6:39:22
